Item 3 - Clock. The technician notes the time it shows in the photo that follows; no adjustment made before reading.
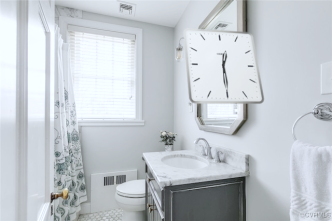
12:30
